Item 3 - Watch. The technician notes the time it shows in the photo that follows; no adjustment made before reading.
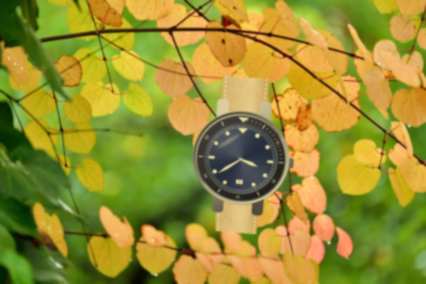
3:39
